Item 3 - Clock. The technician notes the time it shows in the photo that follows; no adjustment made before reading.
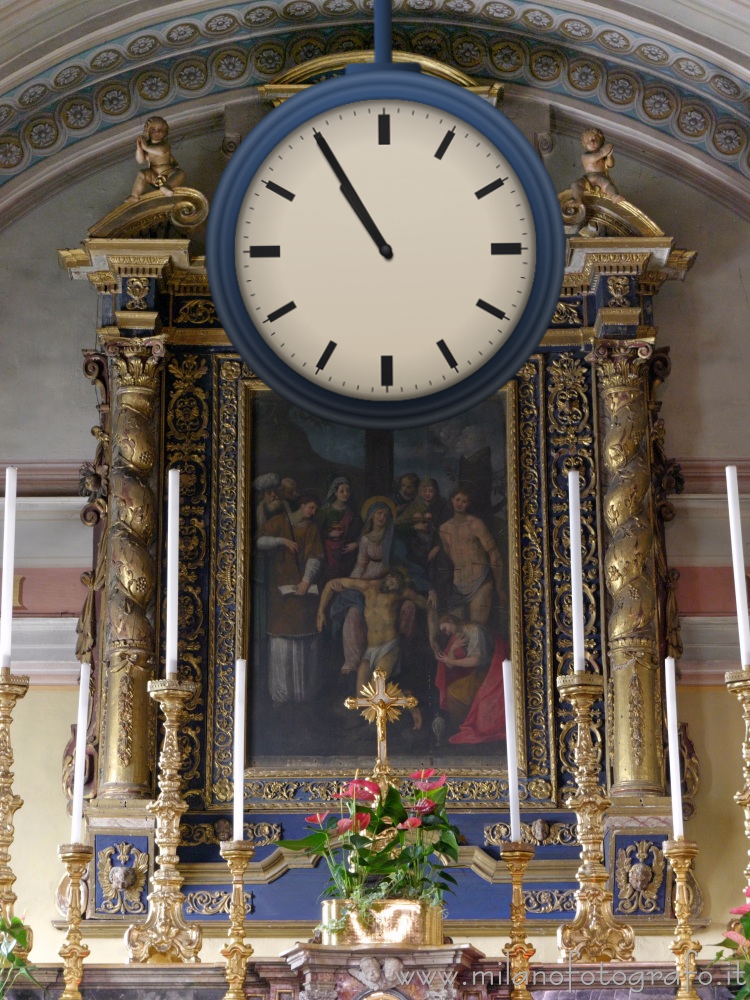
10:55
